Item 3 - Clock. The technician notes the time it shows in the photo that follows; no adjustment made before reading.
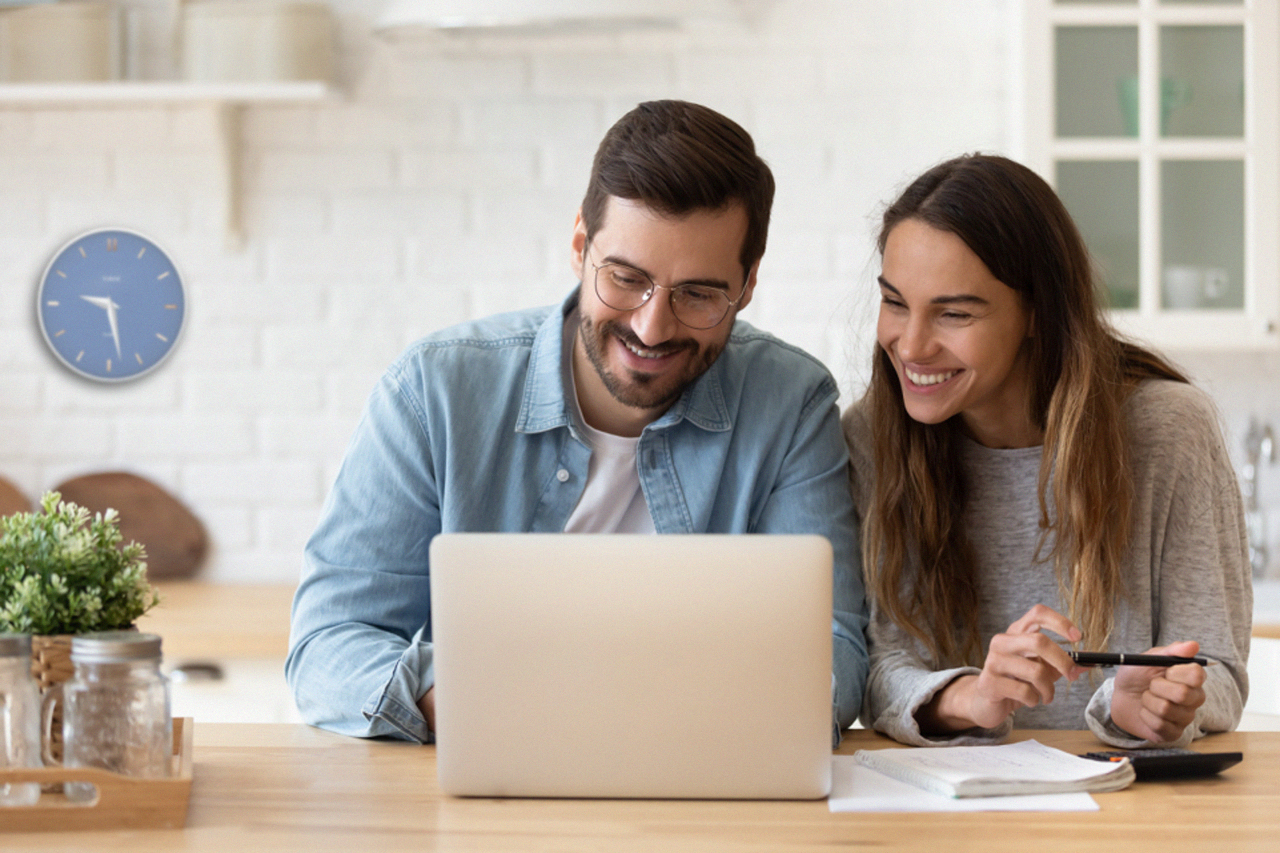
9:28
